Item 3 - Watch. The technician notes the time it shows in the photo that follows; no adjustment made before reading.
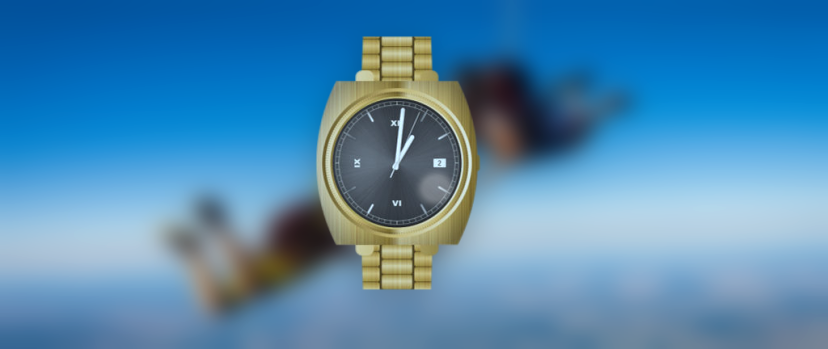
1:01:04
